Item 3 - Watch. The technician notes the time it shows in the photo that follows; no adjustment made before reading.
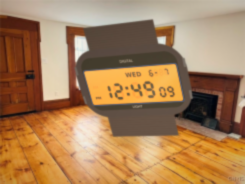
12:49:09
